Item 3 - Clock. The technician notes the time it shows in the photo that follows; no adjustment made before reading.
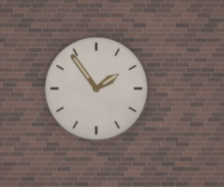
1:54
